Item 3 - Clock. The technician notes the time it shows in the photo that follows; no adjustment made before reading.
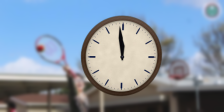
11:59
